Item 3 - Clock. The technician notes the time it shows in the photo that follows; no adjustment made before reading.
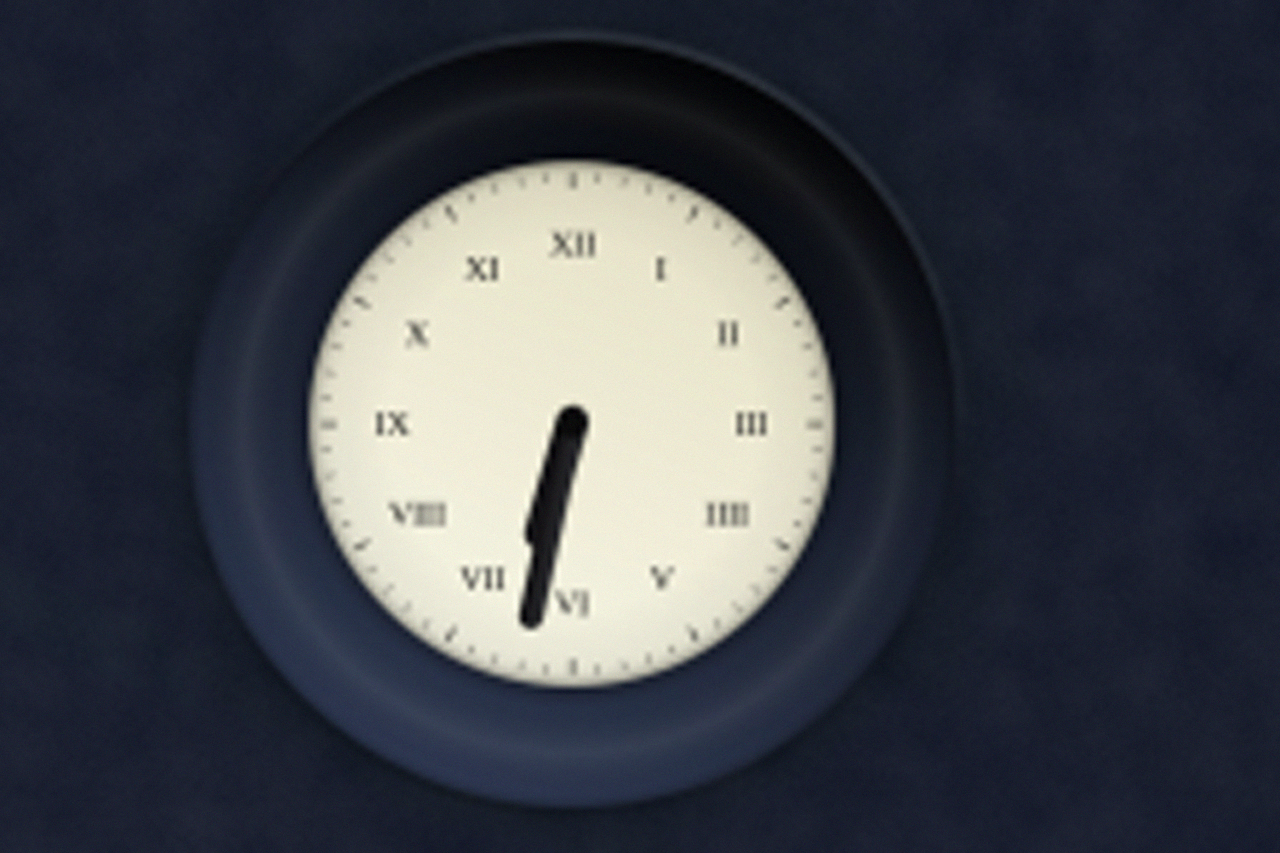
6:32
